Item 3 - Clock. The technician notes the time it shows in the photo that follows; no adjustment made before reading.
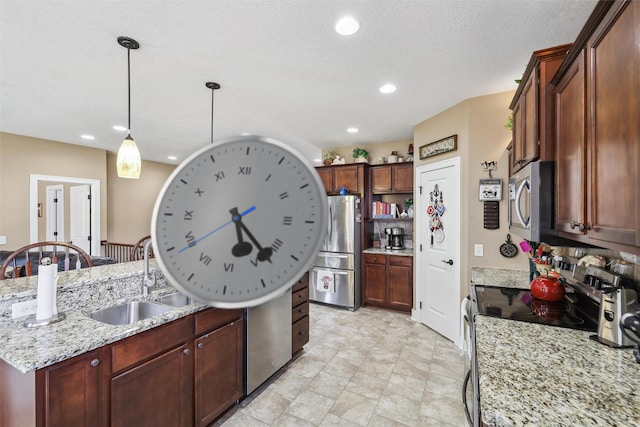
5:22:39
